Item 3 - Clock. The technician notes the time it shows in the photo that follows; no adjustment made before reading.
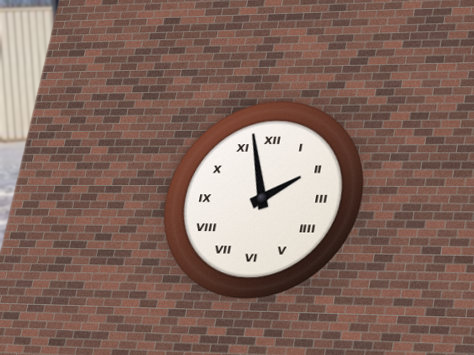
1:57
